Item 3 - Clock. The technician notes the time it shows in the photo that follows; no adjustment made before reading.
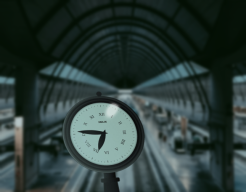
6:46
